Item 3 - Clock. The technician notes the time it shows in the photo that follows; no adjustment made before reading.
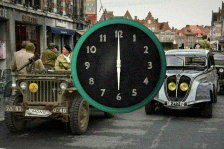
6:00
